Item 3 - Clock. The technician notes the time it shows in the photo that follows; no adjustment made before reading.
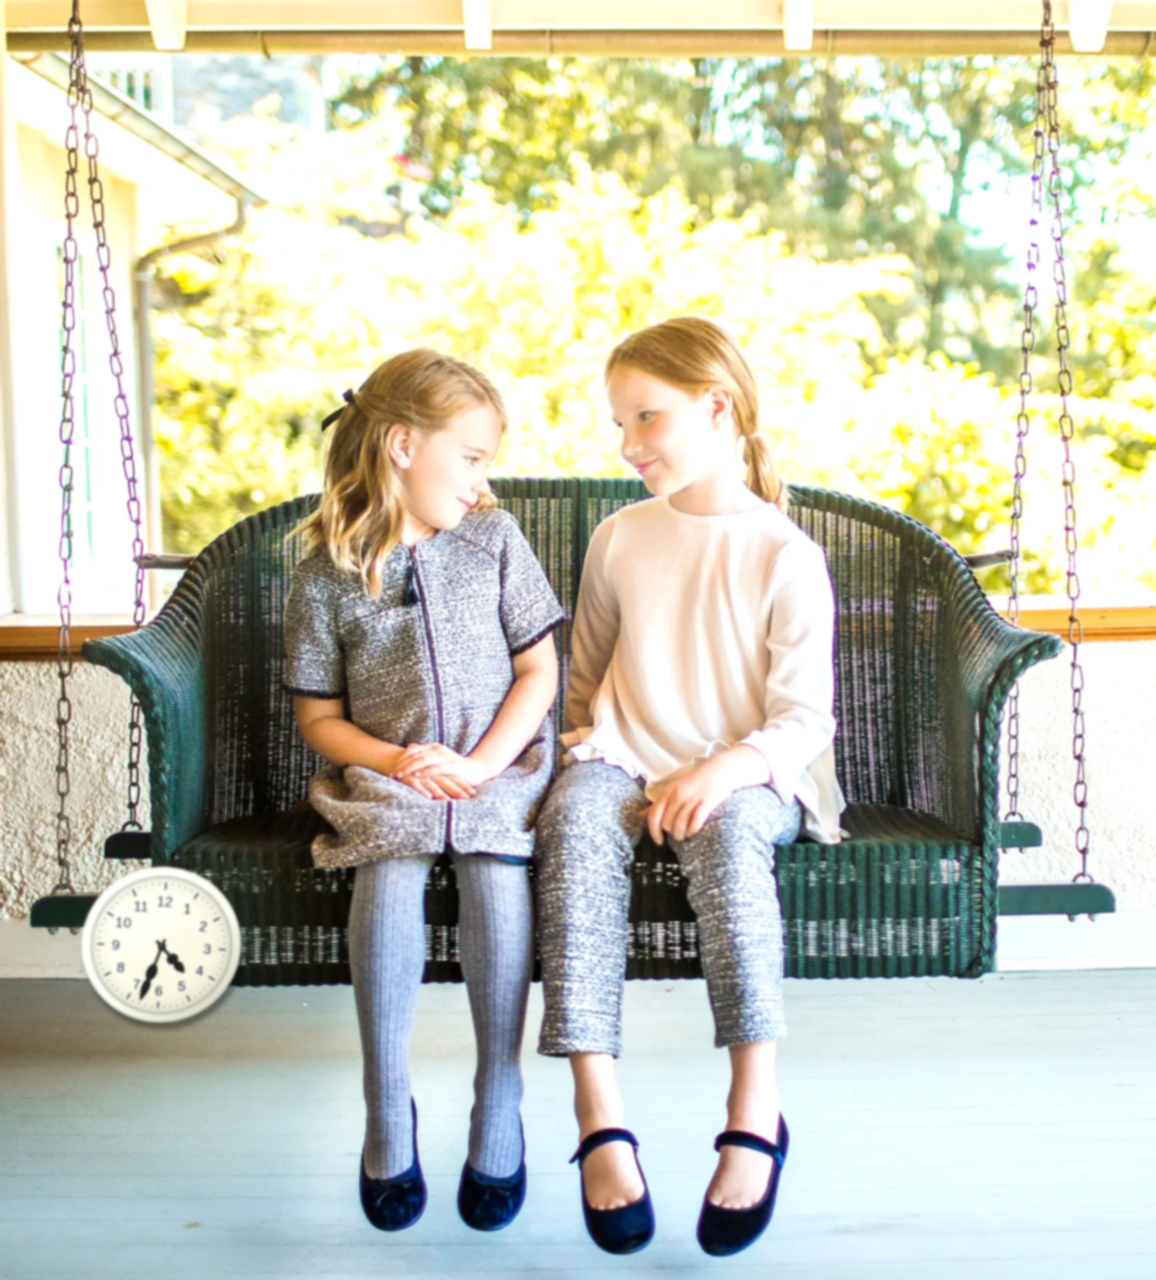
4:33
